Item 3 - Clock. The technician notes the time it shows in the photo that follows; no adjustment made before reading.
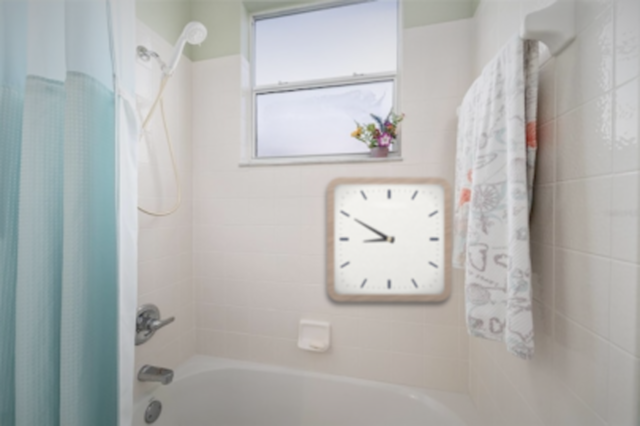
8:50
